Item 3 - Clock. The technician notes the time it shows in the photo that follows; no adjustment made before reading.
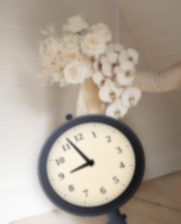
8:57
